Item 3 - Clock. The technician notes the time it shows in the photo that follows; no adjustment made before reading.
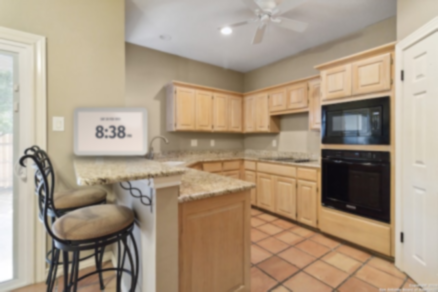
8:38
